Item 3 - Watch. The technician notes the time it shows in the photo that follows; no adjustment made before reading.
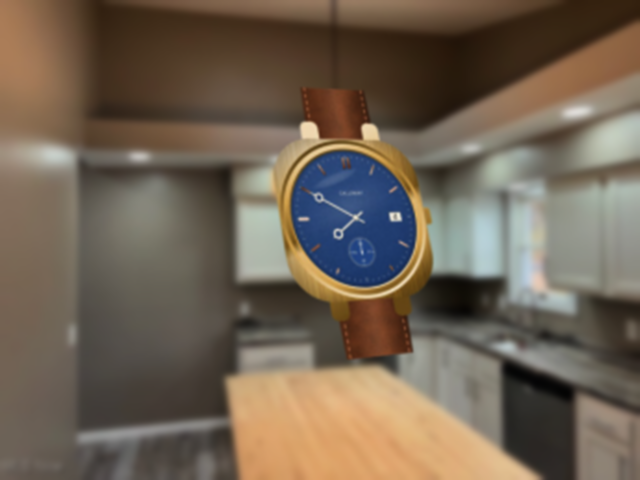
7:50
